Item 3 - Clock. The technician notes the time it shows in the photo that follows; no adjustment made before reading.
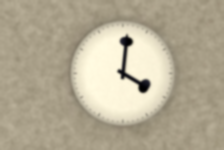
4:01
